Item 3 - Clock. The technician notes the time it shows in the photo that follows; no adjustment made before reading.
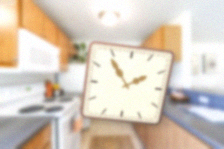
1:54
